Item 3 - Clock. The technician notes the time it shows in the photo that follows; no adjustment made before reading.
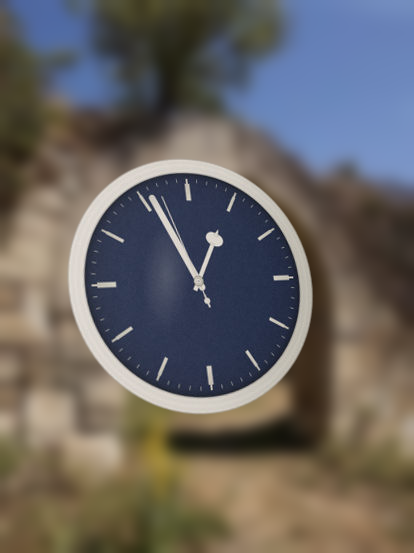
12:55:57
